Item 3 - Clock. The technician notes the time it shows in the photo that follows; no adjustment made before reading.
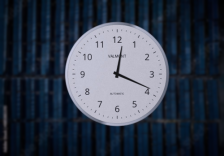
12:19
